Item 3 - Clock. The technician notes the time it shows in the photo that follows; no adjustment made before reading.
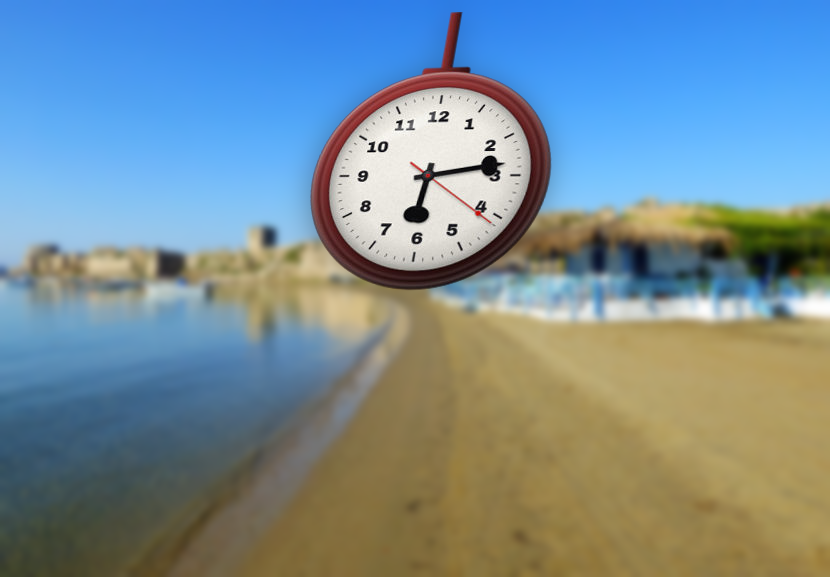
6:13:21
